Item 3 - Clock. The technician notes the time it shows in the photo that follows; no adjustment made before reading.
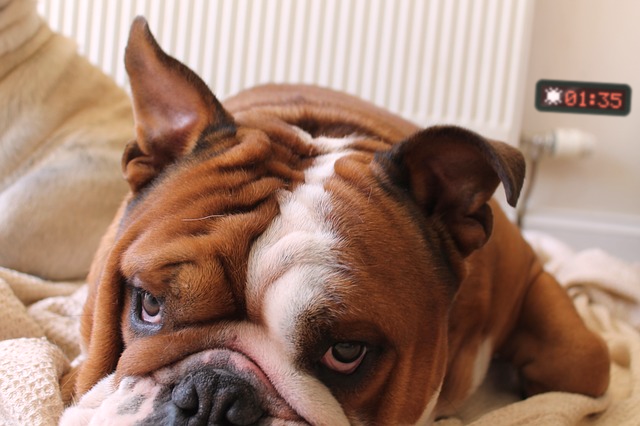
1:35
